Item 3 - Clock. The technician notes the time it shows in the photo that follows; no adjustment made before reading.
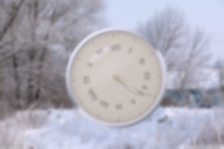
4:20
